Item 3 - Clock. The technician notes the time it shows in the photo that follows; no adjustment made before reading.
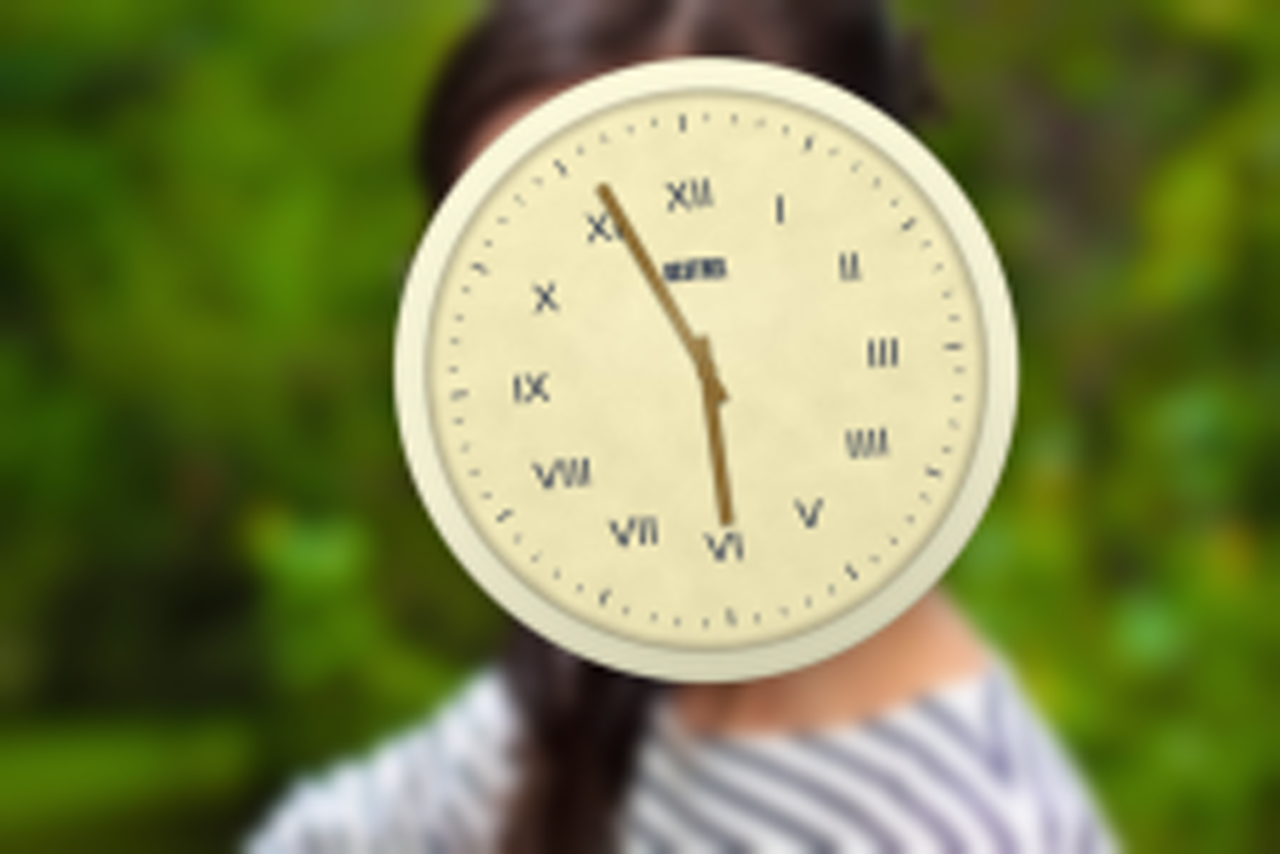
5:56
